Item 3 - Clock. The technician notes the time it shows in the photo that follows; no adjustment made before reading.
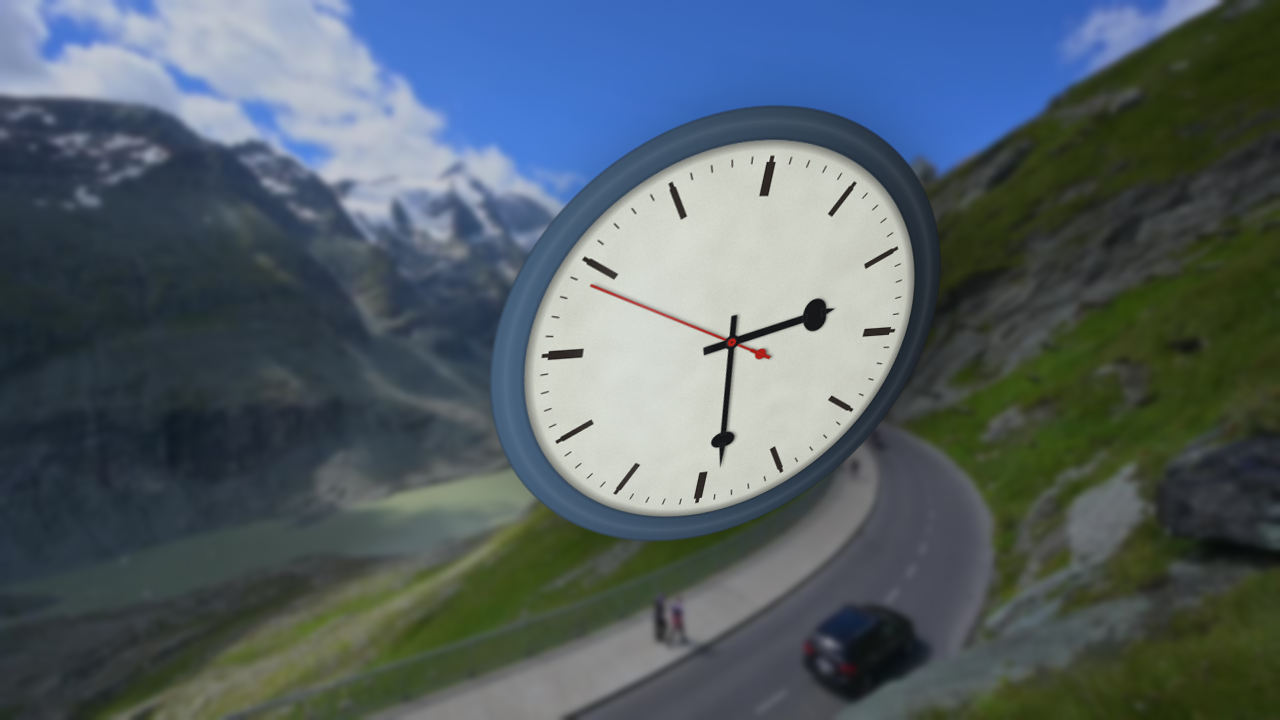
2:28:49
